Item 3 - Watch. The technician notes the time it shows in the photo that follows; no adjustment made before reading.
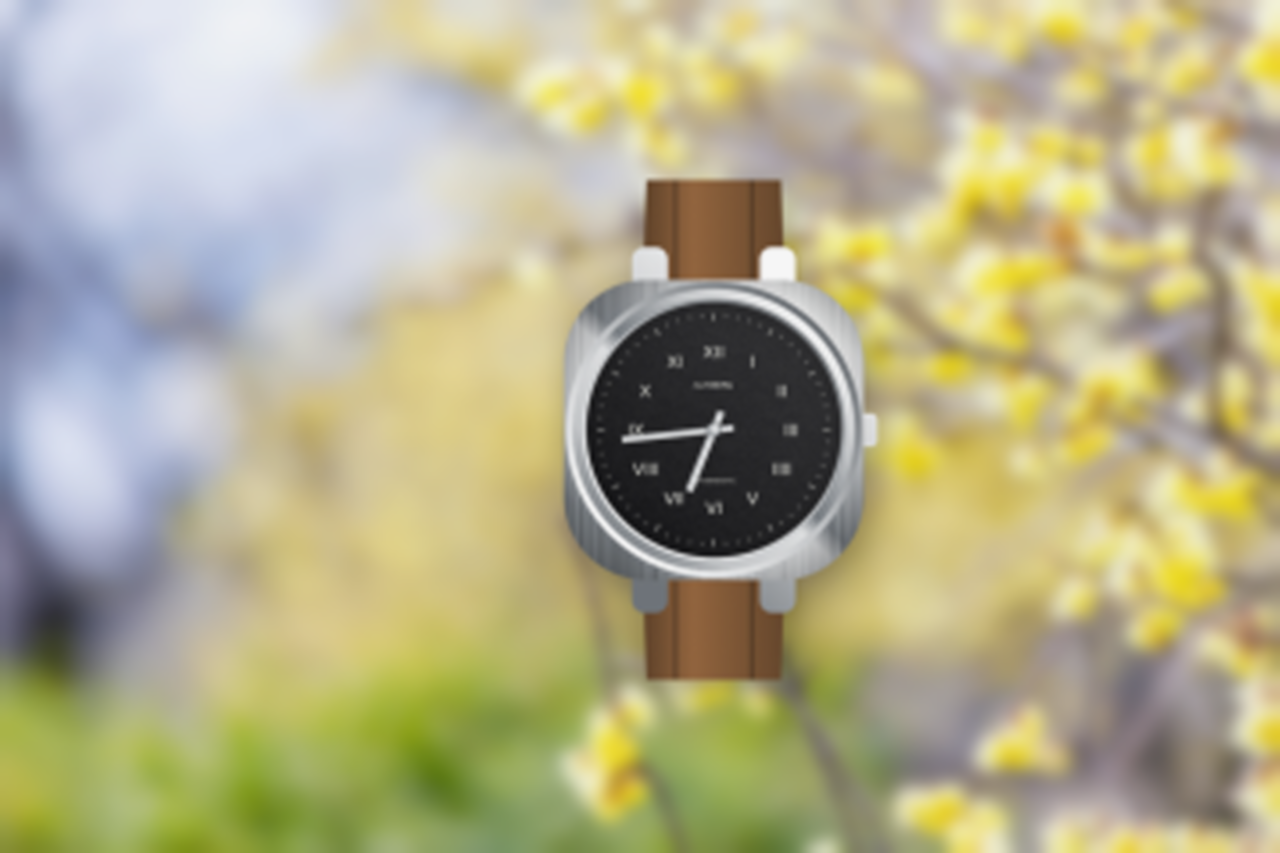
6:44
